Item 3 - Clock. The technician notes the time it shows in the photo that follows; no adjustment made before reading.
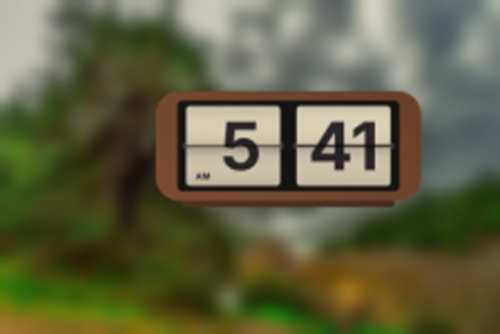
5:41
